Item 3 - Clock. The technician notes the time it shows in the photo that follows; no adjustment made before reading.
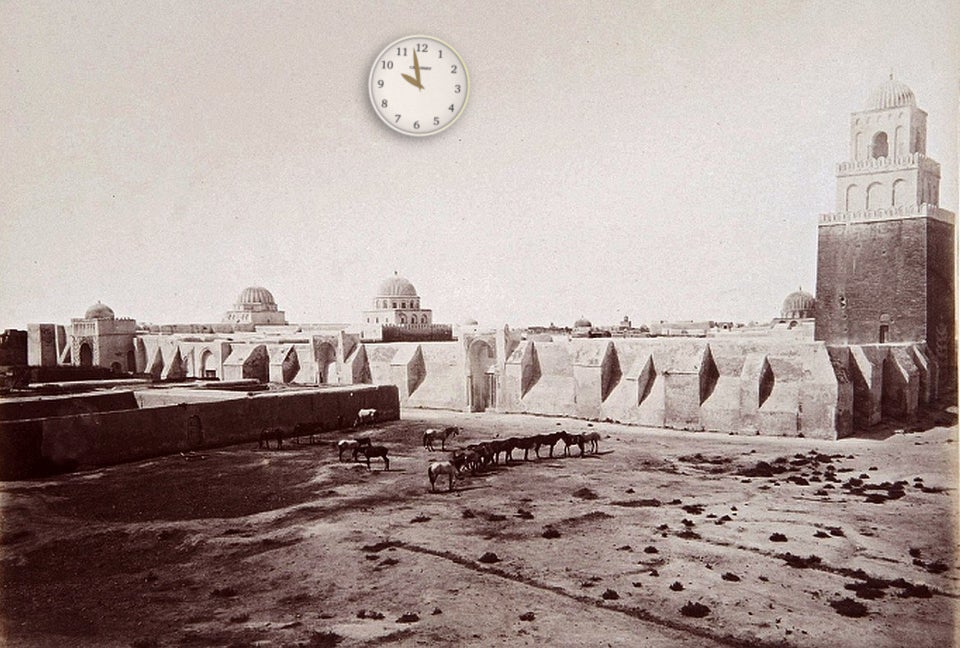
9:58
